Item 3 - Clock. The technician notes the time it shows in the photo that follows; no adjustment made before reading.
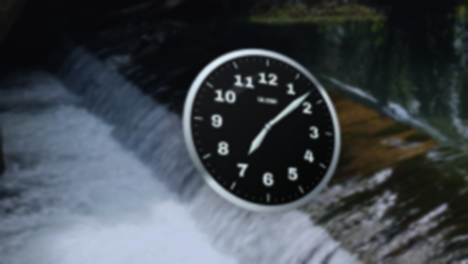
7:08
